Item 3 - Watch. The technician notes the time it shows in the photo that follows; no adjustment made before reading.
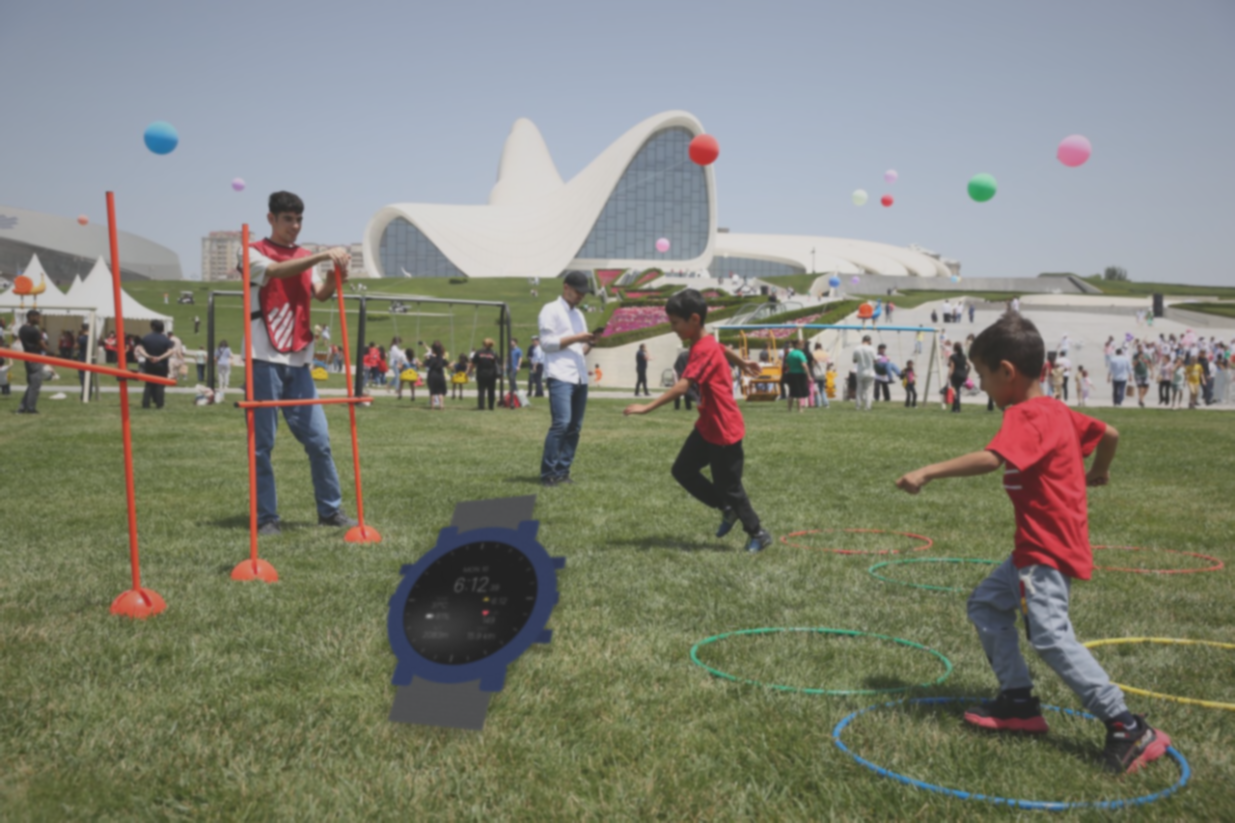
6:12
